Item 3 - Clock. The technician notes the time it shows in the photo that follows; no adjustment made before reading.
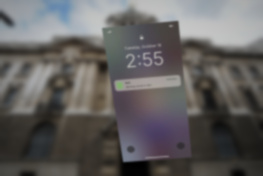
2:55
